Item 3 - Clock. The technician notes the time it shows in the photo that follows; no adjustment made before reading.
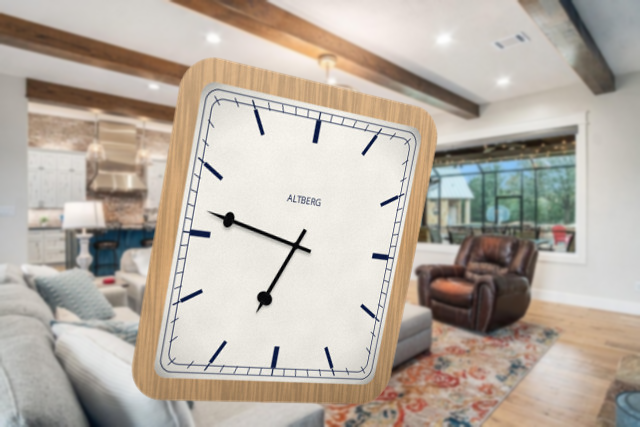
6:47
